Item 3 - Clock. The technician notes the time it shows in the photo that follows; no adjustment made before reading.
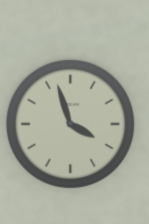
3:57
